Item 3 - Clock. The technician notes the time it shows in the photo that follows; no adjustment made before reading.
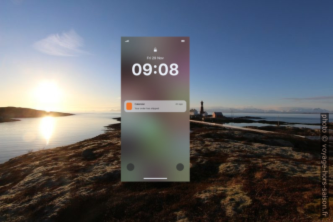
9:08
